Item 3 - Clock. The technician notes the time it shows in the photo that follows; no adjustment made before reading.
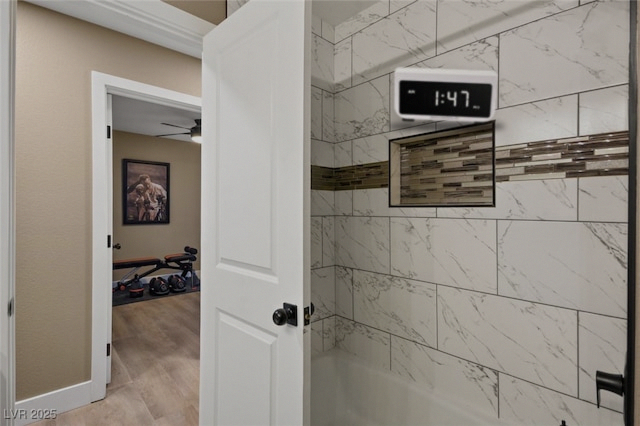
1:47
